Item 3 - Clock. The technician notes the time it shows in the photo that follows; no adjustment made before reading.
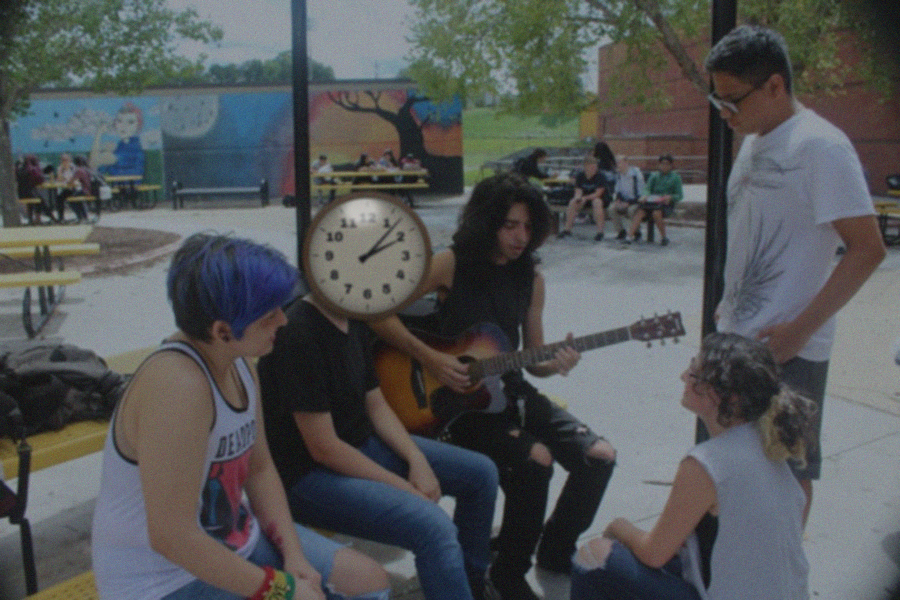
2:07
